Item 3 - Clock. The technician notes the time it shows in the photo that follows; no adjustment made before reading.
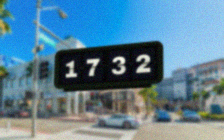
17:32
